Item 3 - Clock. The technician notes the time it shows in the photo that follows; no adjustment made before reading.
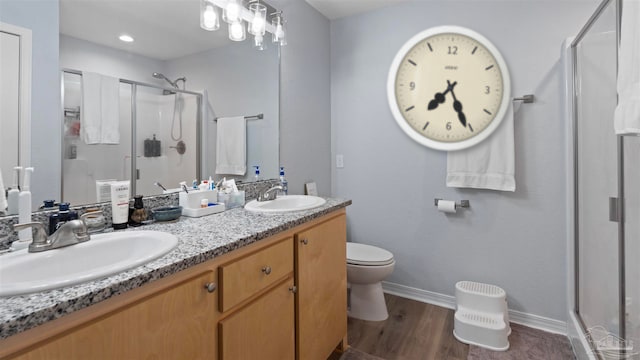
7:26
